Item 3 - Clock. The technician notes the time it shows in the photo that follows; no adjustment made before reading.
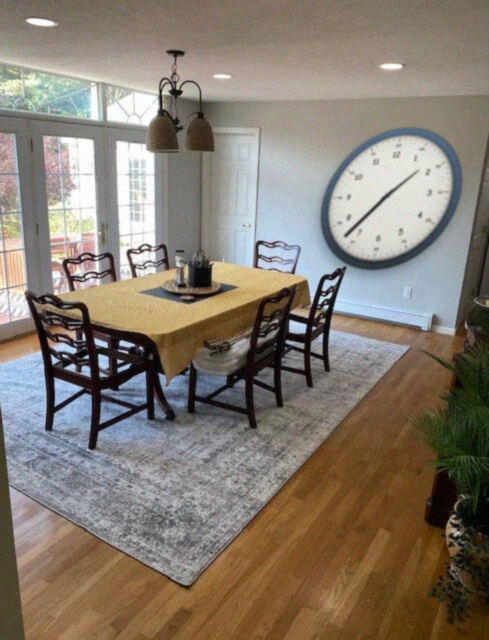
1:37
